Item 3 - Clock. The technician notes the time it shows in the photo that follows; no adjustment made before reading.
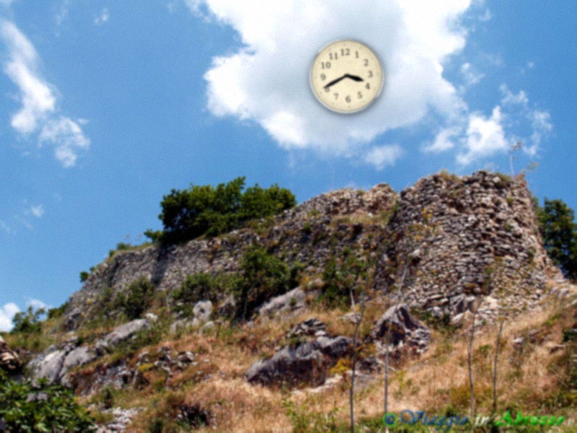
3:41
